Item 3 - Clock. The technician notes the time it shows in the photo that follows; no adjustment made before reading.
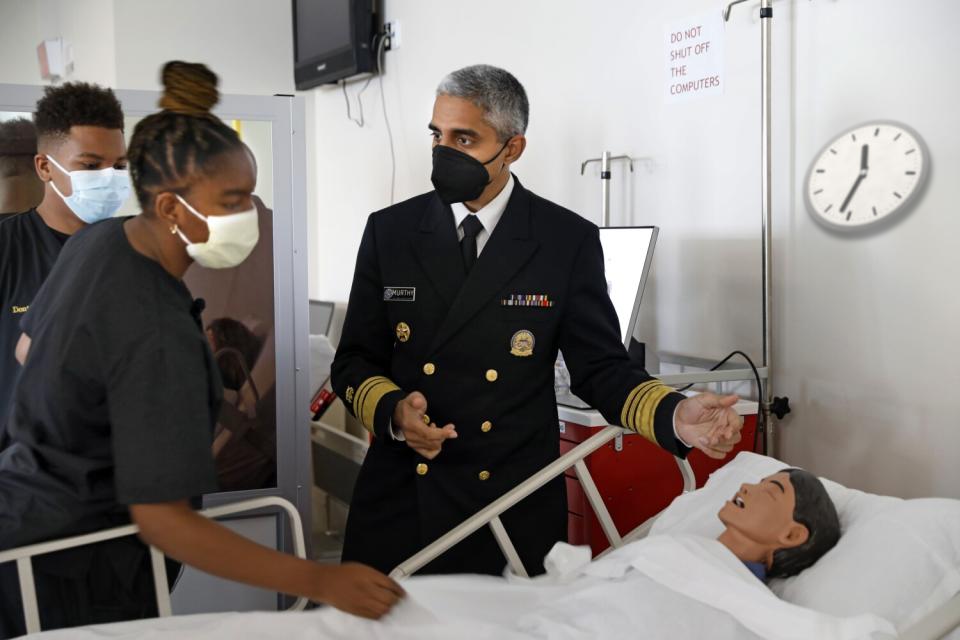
11:32
